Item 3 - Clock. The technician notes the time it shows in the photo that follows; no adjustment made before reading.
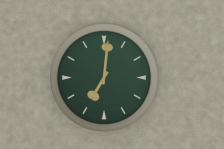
7:01
